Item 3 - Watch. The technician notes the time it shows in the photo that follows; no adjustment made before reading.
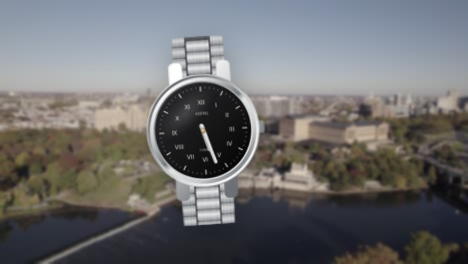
5:27
